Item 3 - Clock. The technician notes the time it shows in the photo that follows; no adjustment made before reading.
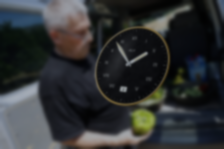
1:53
